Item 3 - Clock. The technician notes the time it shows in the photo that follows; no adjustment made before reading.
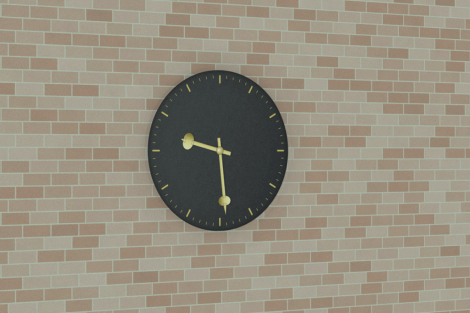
9:29
